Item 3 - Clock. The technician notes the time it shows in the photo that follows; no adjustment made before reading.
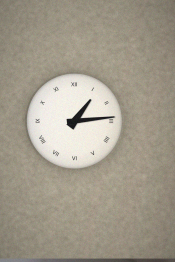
1:14
